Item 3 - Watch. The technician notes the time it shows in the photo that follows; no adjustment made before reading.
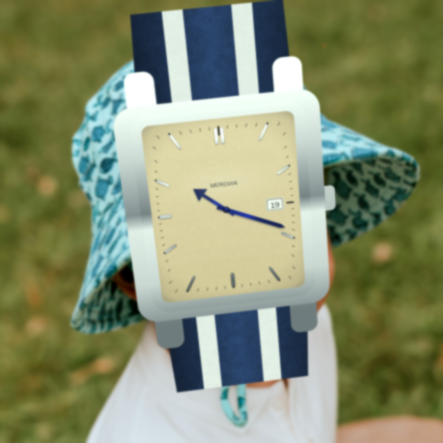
10:19
